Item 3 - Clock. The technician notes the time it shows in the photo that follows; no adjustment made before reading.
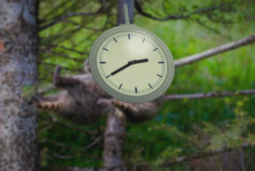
2:40
